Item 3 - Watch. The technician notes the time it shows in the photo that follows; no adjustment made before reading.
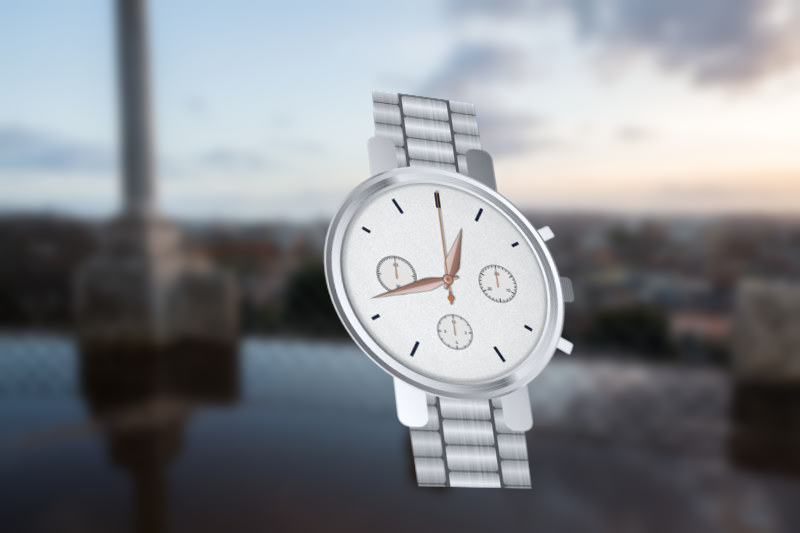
12:42
